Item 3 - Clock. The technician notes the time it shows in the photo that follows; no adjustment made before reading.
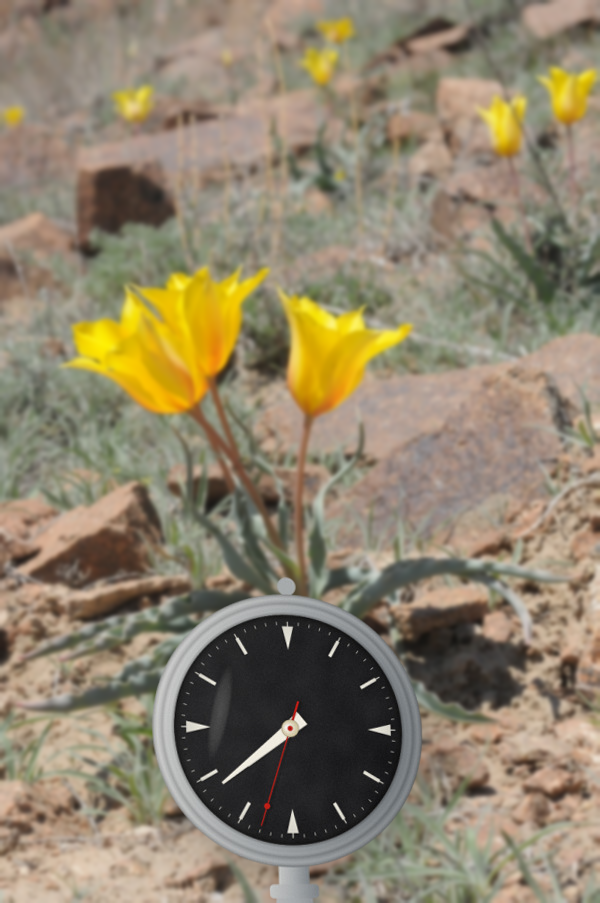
7:38:33
